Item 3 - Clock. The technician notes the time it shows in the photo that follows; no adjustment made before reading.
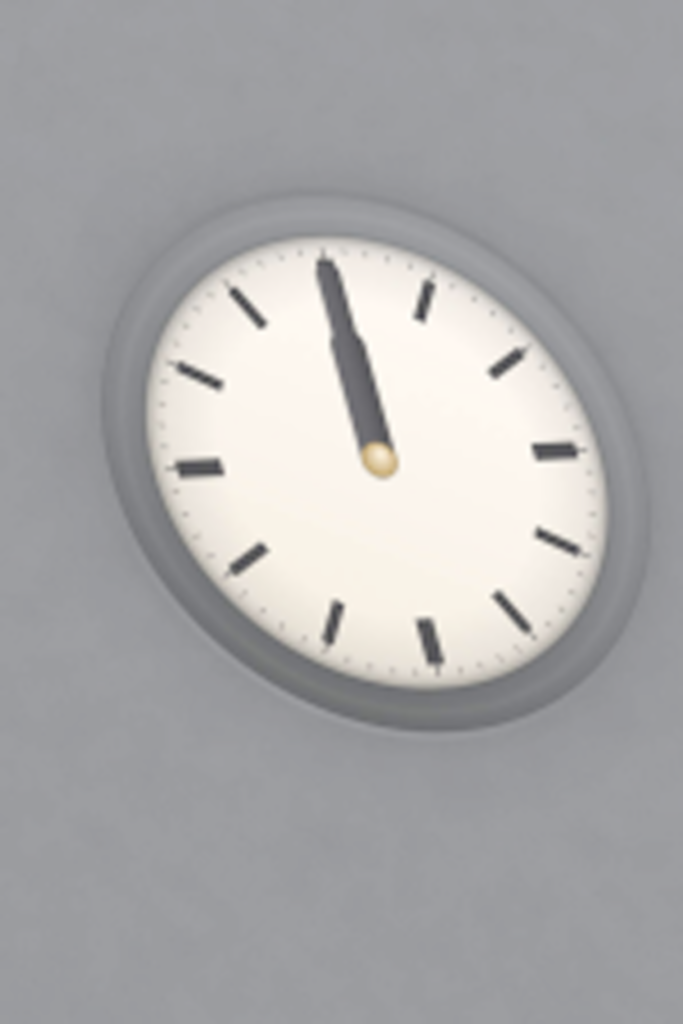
12:00
